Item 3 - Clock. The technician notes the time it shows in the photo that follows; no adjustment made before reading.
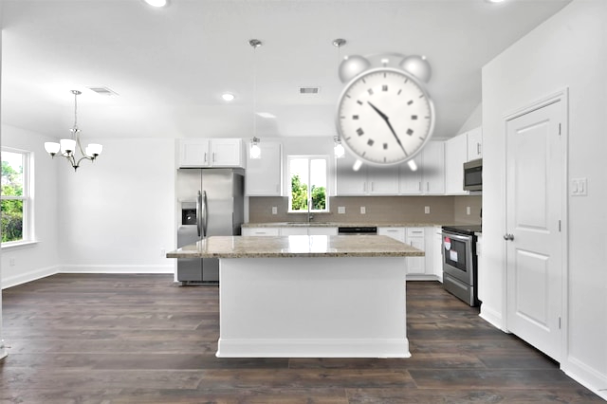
10:25
